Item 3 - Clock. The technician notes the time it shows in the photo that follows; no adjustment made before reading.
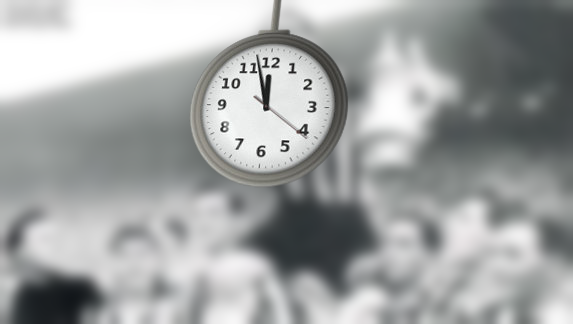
11:57:21
